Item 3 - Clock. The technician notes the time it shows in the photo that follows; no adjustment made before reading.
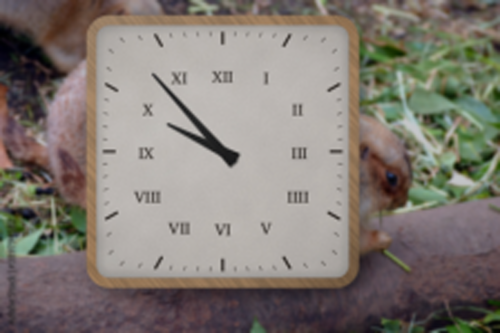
9:53
